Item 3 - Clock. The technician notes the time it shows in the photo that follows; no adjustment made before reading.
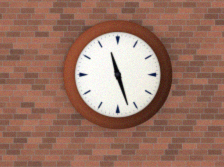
11:27
